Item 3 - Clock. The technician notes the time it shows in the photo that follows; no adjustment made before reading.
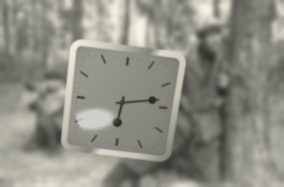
6:13
